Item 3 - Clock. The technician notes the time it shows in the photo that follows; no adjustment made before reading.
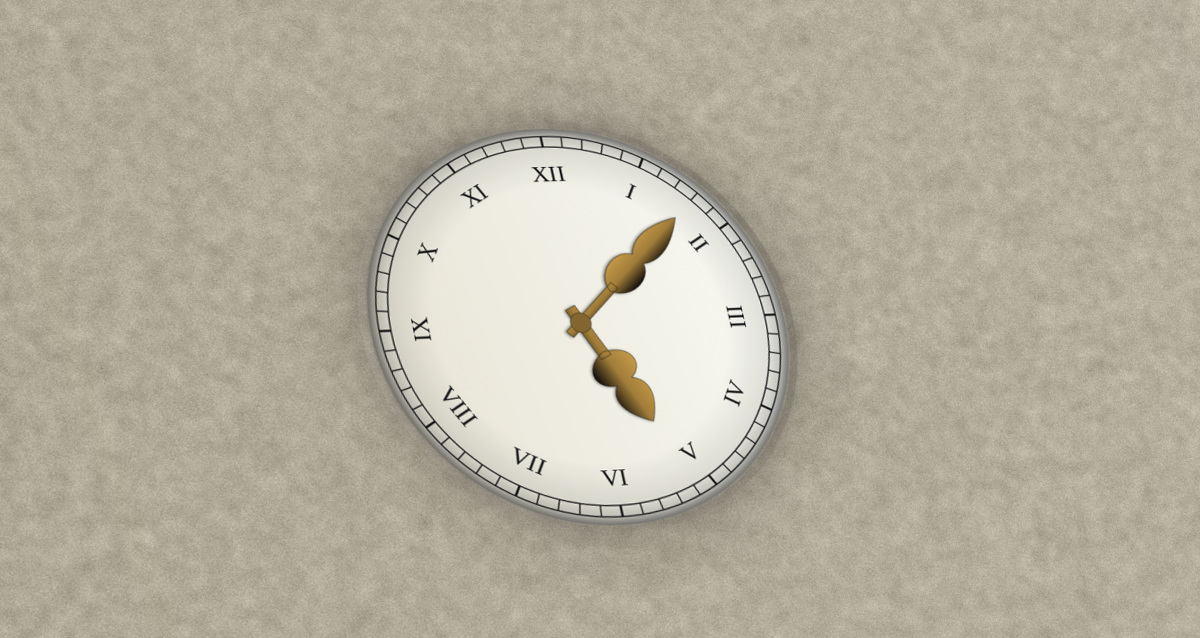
5:08
